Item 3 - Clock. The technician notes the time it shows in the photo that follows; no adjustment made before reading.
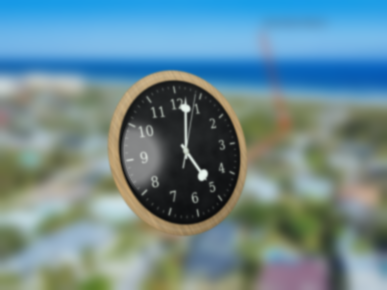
5:02:04
